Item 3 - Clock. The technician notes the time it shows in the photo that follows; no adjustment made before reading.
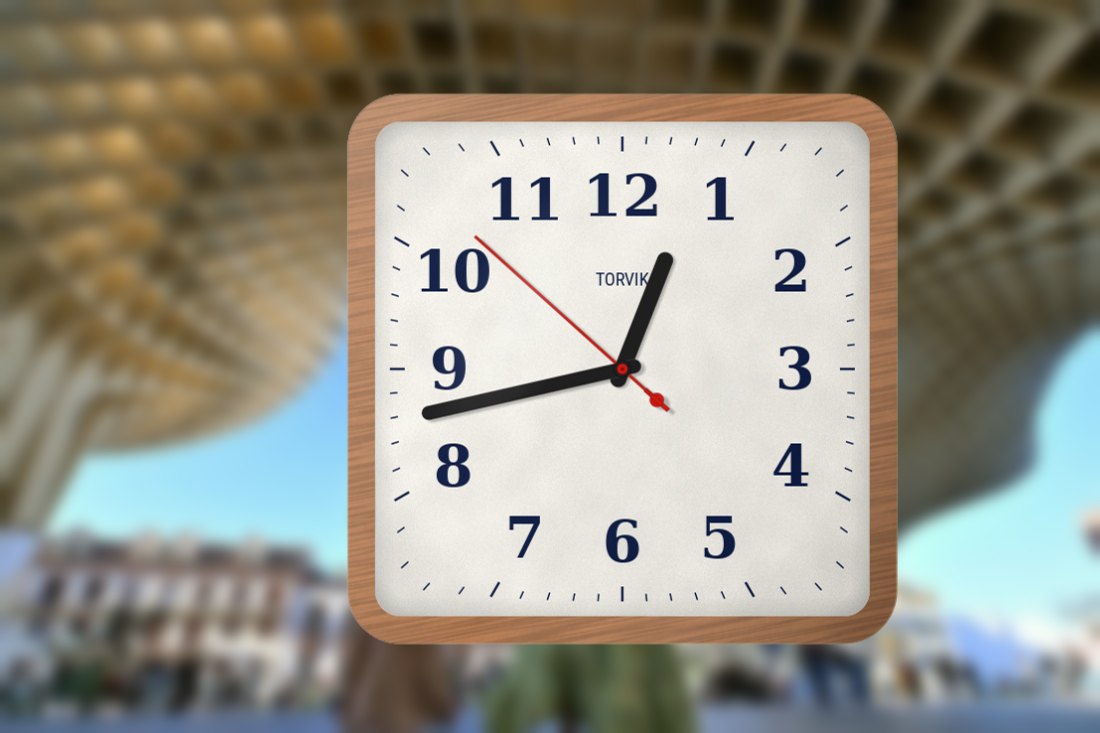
12:42:52
